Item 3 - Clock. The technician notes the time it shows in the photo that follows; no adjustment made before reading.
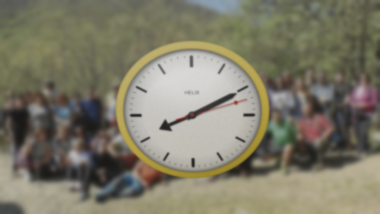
8:10:12
